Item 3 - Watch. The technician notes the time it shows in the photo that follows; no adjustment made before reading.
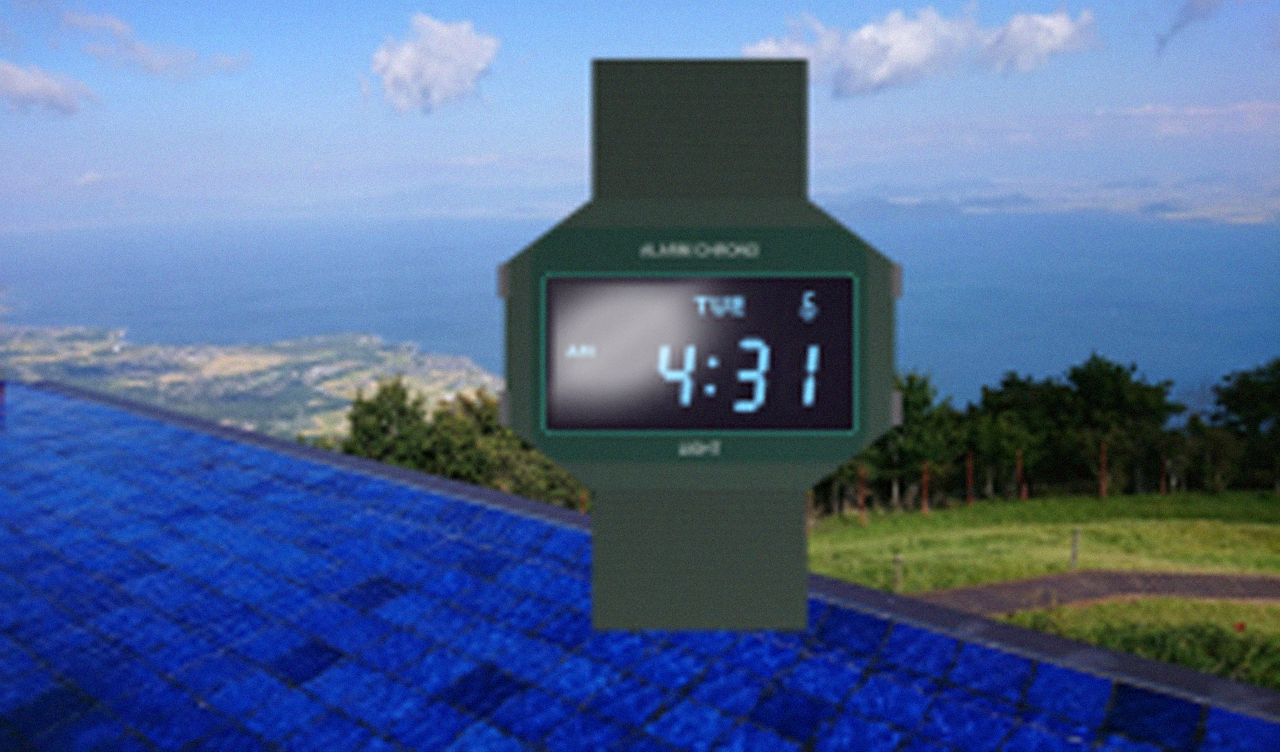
4:31
